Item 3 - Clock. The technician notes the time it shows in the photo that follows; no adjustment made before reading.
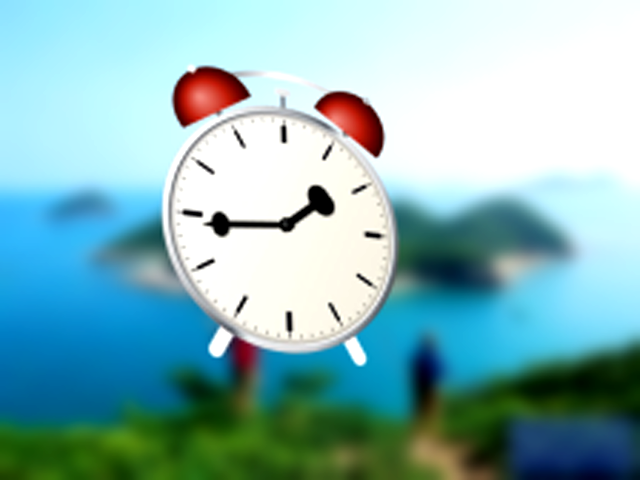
1:44
